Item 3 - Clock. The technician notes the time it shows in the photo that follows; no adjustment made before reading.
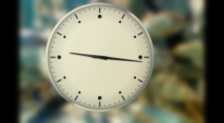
9:16
